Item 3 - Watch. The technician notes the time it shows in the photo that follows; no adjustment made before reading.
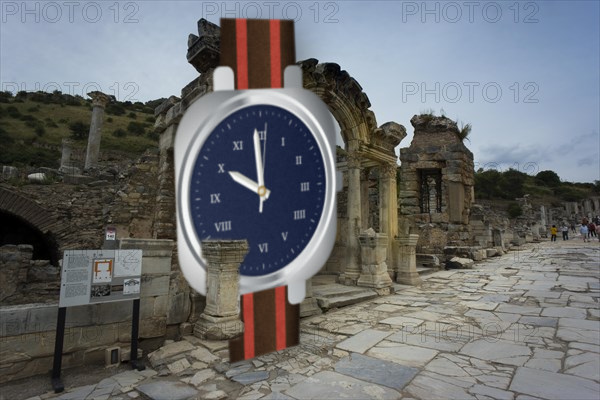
9:59:01
